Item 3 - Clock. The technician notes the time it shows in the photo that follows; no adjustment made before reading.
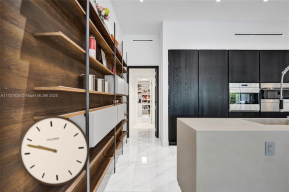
9:48
